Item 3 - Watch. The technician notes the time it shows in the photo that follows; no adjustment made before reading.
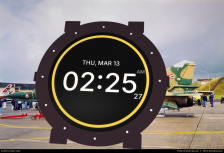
2:25
